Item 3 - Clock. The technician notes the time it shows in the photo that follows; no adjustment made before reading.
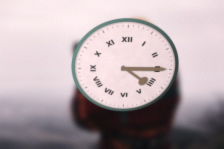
4:15
